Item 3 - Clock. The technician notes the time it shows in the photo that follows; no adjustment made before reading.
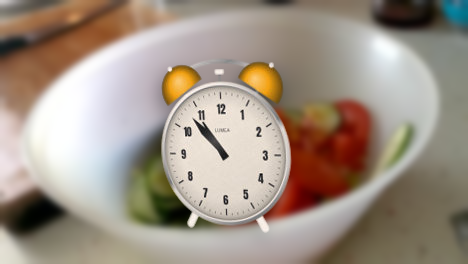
10:53
